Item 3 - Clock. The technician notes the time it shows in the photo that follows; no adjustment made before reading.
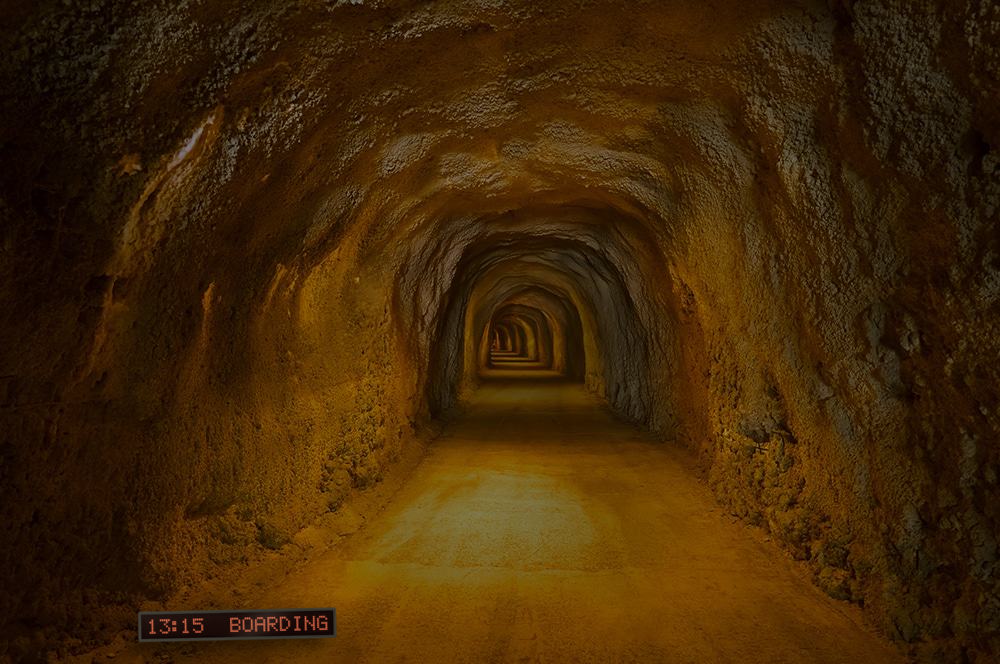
13:15
